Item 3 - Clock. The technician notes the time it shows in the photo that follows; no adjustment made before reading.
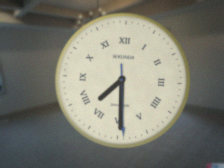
7:29:29
